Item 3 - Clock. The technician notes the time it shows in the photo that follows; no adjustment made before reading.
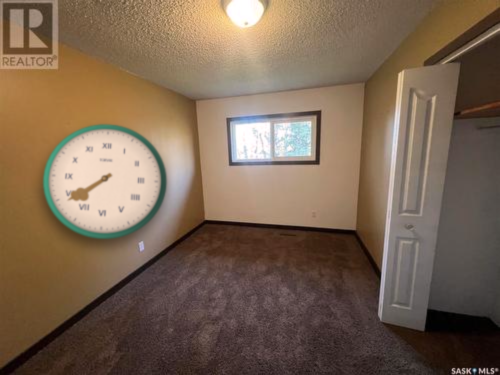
7:39
